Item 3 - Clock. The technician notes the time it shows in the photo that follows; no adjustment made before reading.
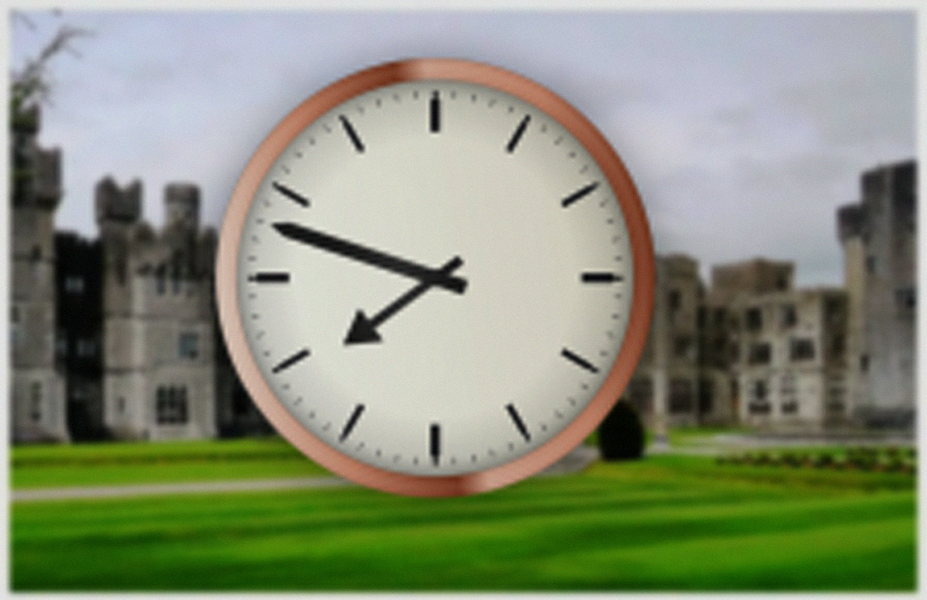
7:48
